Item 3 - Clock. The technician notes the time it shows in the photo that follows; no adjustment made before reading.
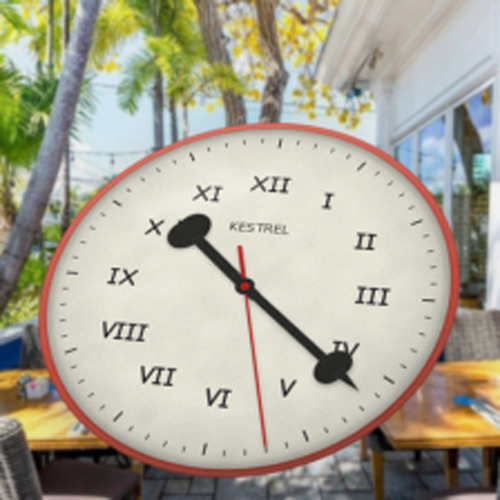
10:21:27
